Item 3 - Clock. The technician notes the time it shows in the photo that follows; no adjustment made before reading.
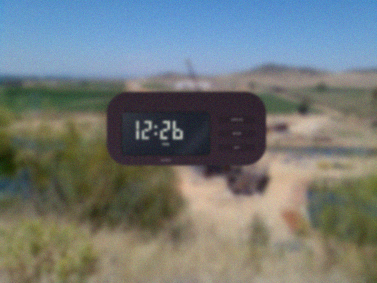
12:26
